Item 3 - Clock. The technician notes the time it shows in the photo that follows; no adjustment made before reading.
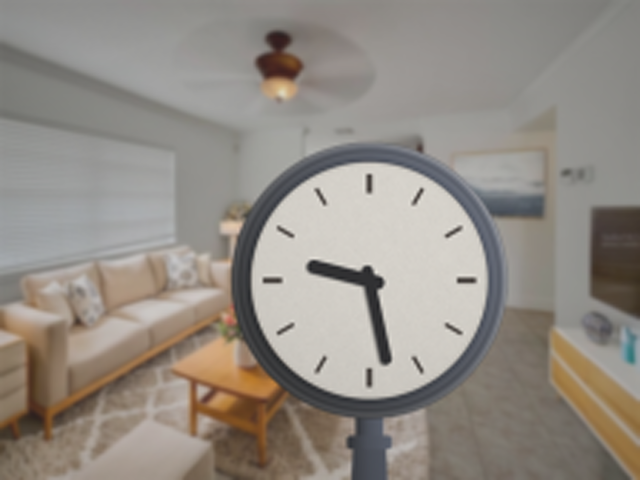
9:28
